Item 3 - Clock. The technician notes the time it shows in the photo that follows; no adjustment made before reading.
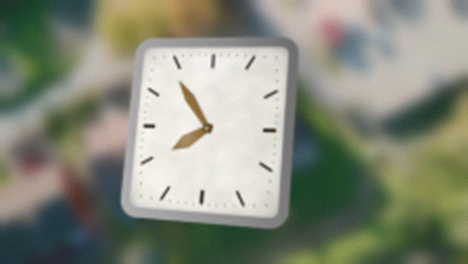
7:54
